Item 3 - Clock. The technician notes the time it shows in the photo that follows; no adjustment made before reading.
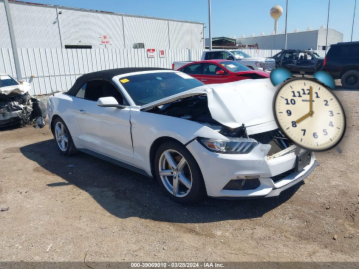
8:02
